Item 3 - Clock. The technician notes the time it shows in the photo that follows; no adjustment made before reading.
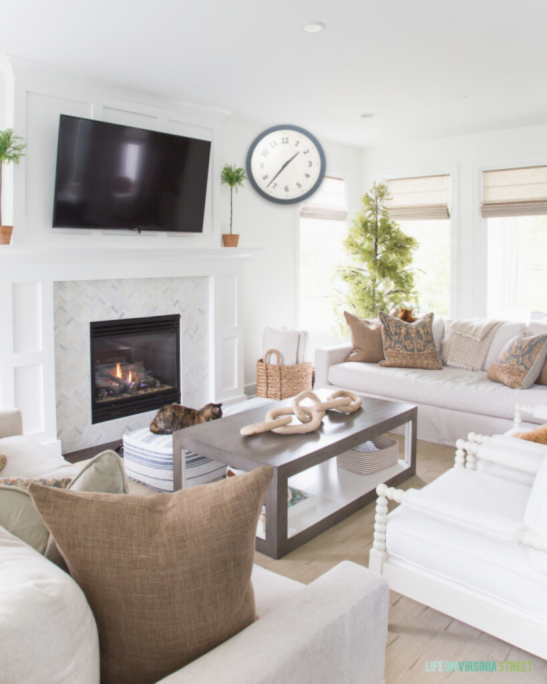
1:37
